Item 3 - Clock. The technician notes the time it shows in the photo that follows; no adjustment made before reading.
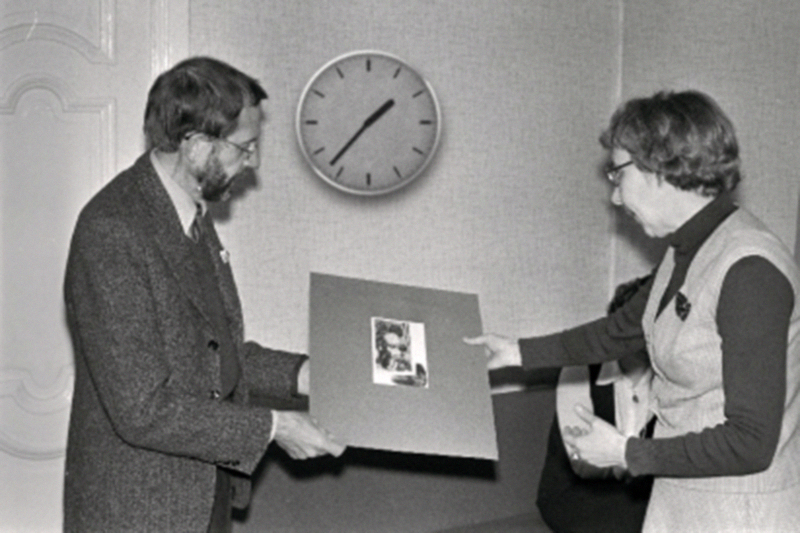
1:37
